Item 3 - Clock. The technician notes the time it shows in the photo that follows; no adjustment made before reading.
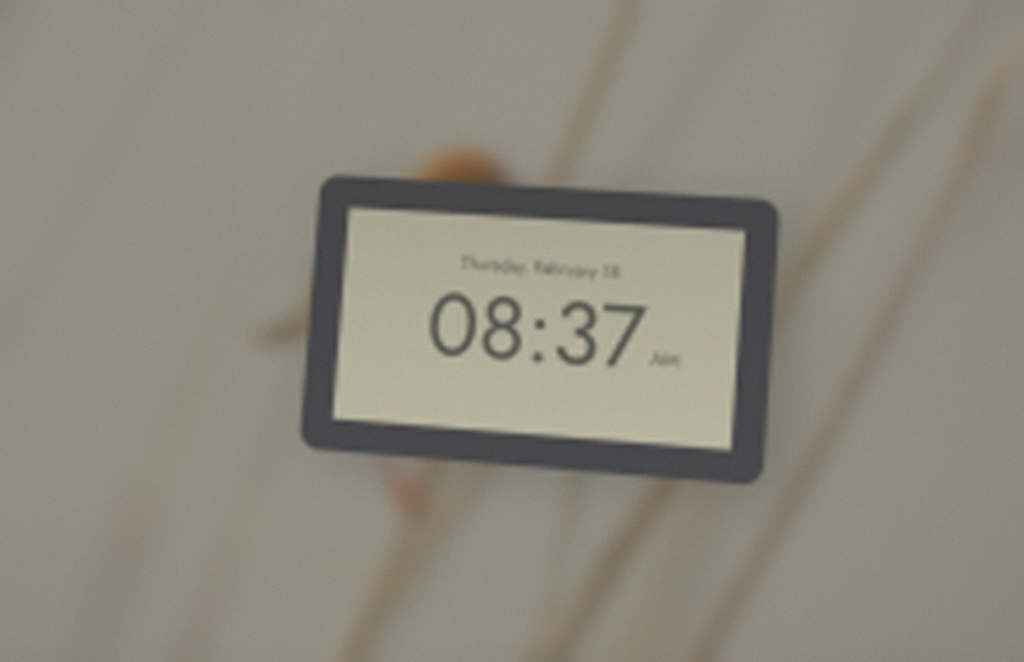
8:37
